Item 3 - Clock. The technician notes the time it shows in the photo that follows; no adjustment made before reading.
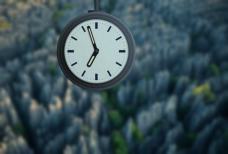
6:57
